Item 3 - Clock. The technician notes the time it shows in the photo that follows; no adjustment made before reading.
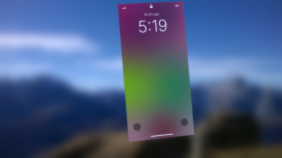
5:19
